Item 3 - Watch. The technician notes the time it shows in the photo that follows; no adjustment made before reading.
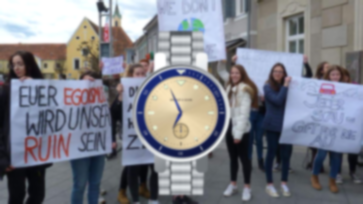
6:56
